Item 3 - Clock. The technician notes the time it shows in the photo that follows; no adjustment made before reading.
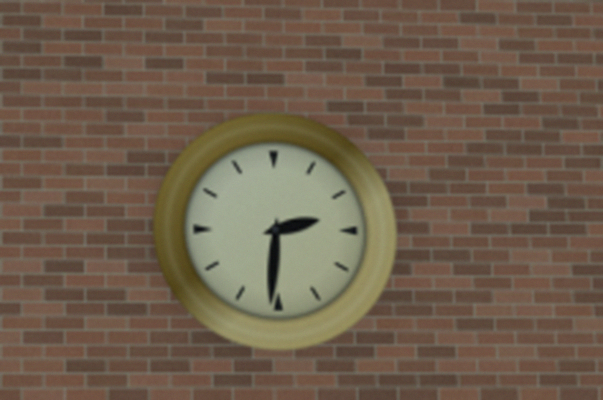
2:31
